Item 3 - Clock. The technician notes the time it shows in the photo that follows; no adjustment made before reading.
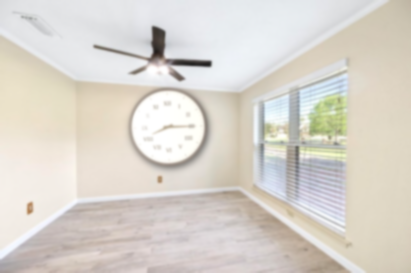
8:15
